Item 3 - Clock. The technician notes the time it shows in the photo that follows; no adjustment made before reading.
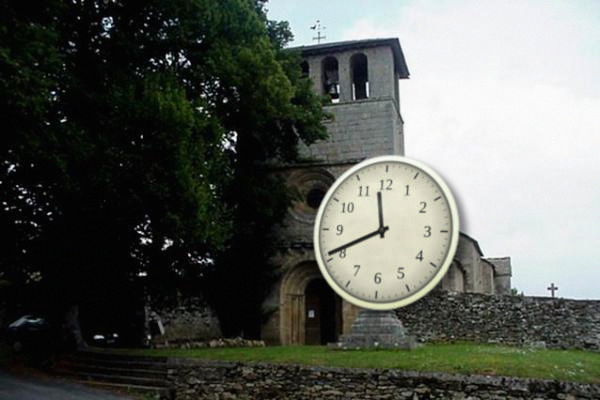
11:41
